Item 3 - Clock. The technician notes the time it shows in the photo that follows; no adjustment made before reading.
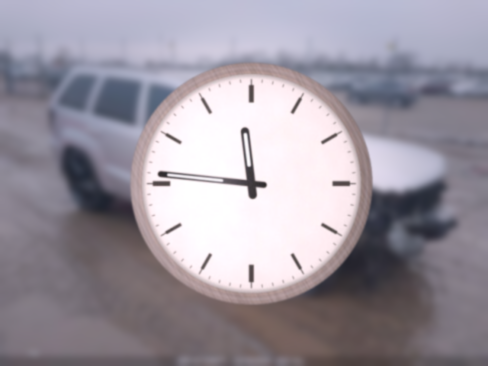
11:46
